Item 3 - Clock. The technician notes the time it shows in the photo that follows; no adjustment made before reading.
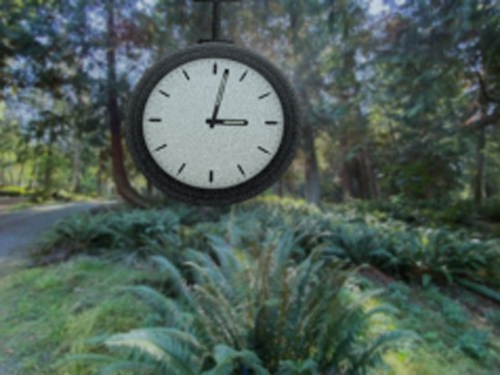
3:02
